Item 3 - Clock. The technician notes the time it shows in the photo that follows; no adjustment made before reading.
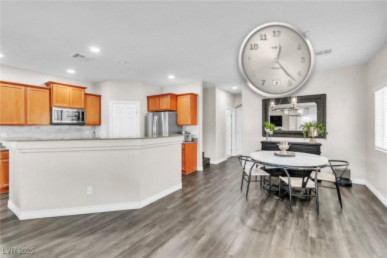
12:23
